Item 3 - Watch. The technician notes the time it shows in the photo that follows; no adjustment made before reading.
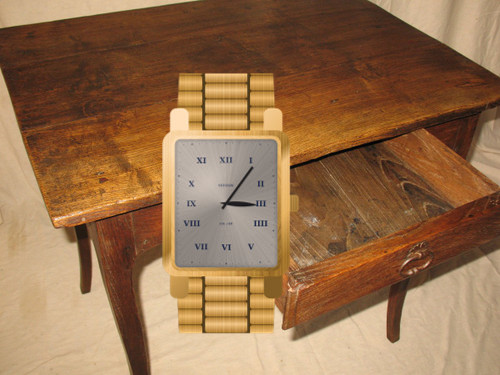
3:06
